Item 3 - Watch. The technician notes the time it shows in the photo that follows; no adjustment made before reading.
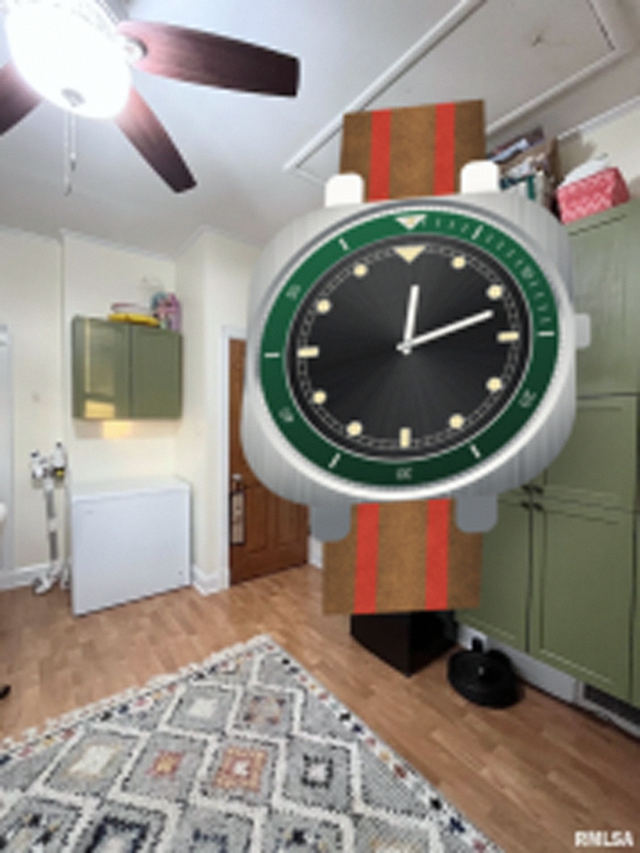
12:12
